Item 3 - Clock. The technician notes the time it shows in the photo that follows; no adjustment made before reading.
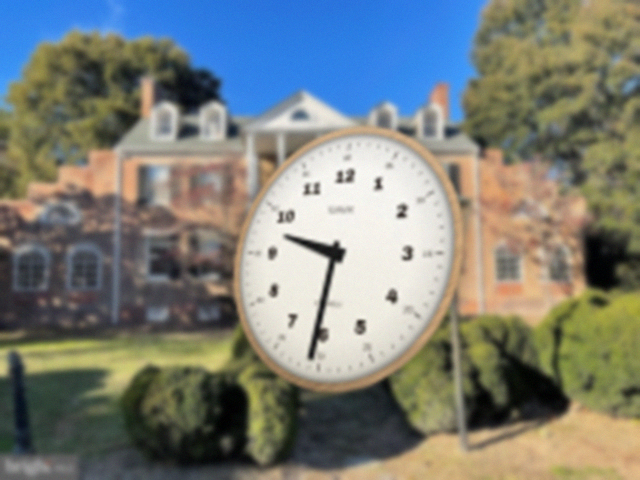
9:31
